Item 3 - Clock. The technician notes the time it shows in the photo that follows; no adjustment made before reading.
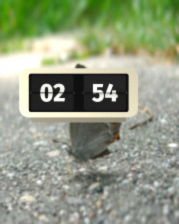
2:54
